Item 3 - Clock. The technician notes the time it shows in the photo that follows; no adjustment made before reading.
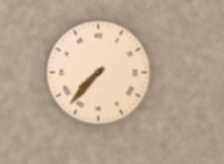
7:37
